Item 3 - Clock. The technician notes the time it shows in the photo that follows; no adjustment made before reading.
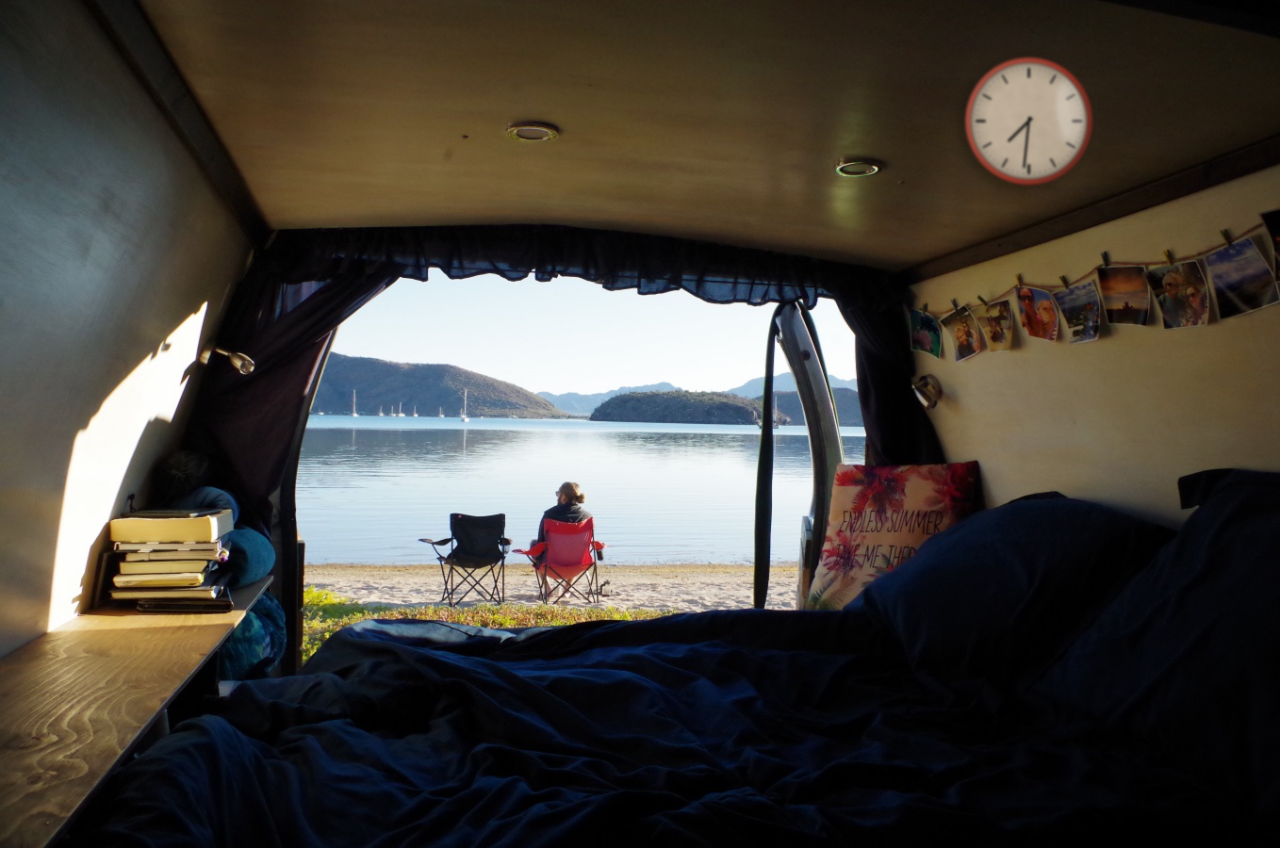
7:31
